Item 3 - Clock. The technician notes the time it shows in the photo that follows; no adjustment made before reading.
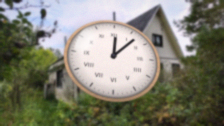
12:07
